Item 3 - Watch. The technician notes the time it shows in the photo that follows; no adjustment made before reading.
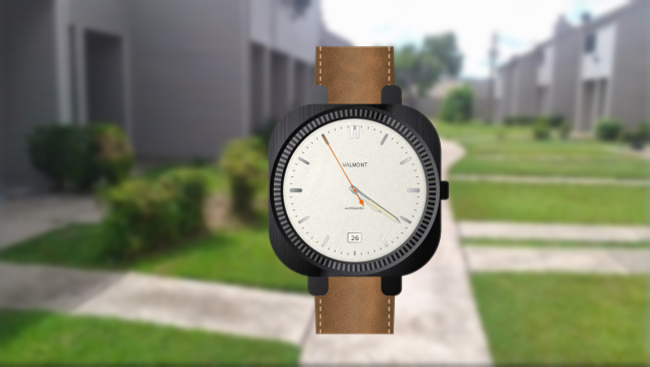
4:20:55
